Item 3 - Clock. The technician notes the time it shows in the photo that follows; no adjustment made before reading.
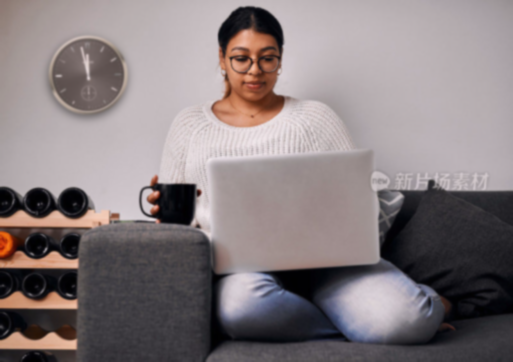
11:58
